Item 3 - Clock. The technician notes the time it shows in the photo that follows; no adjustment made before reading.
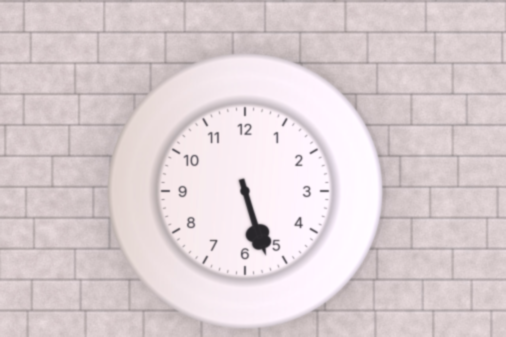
5:27
